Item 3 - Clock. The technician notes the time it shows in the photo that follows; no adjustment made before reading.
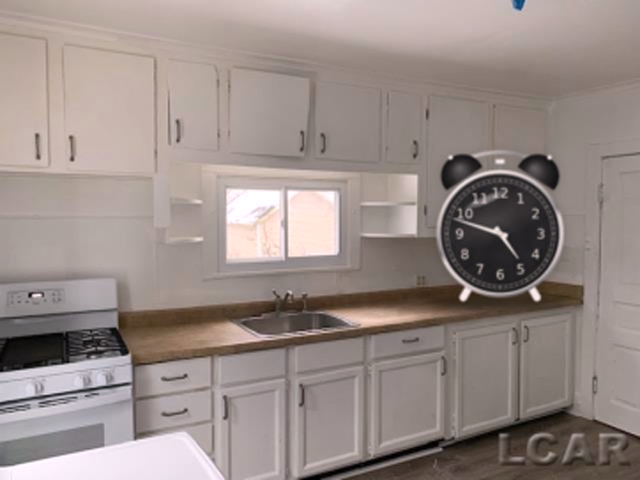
4:48
